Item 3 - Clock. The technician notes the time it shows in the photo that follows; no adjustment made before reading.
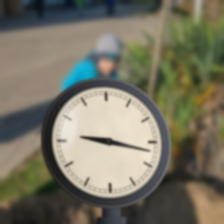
9:17
